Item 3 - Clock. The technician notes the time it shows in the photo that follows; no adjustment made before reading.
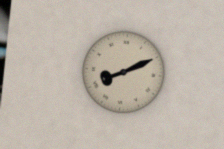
8:10
